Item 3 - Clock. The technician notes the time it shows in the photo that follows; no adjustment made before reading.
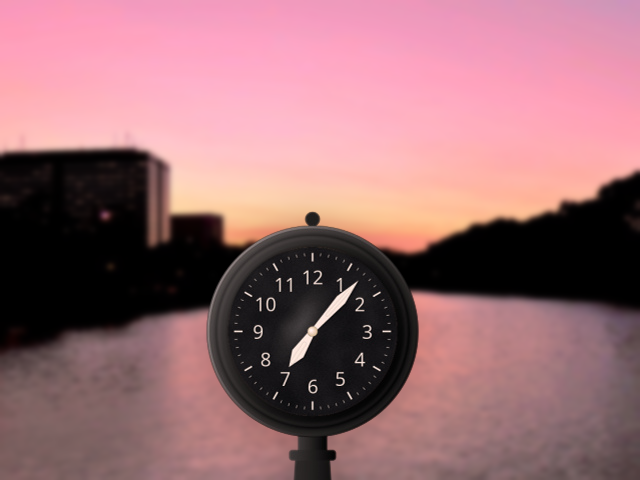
7:07
